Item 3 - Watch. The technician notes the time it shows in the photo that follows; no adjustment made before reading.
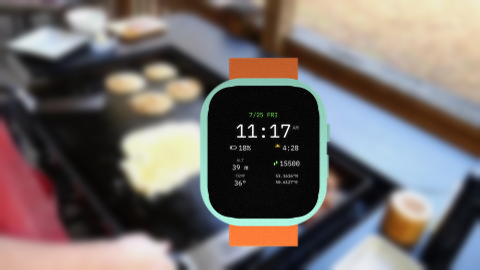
11:17
